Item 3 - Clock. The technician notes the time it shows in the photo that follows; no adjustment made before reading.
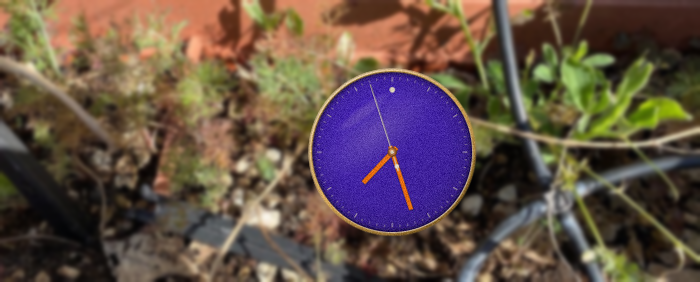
7:26:57
